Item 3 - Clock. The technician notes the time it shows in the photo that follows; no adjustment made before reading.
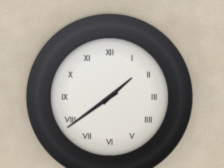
1:39
